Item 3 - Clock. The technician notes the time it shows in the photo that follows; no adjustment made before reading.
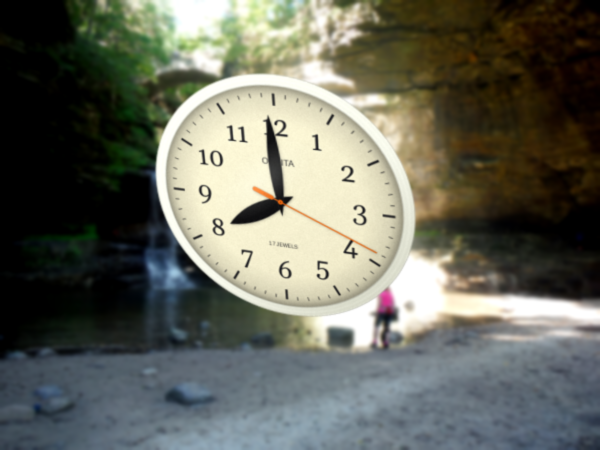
7:59:19
